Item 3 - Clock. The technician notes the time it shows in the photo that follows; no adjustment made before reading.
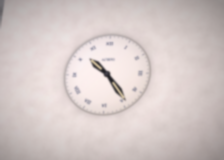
10:24
